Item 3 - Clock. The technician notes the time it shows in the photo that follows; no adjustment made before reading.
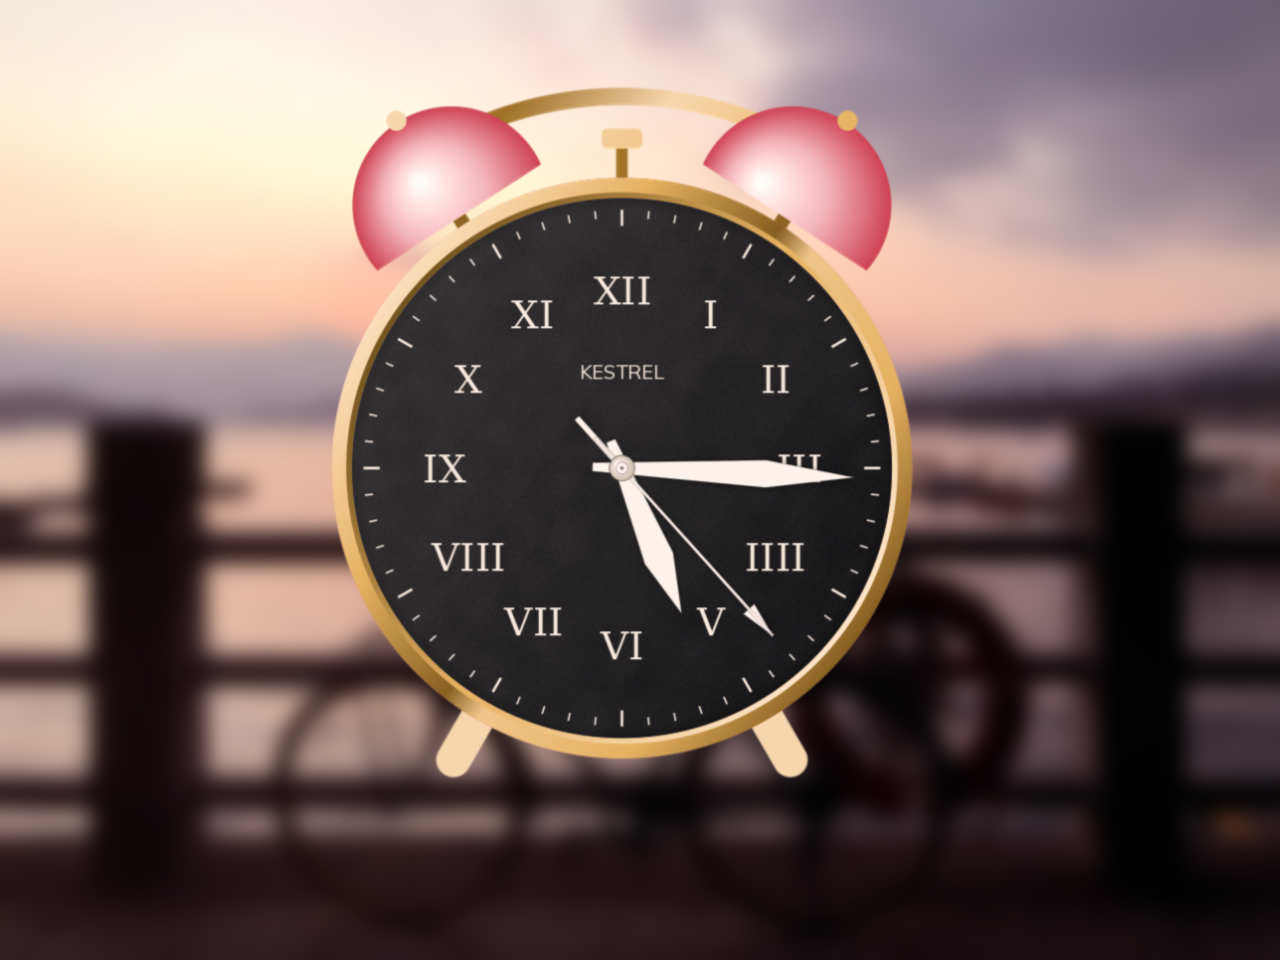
5:15:23
